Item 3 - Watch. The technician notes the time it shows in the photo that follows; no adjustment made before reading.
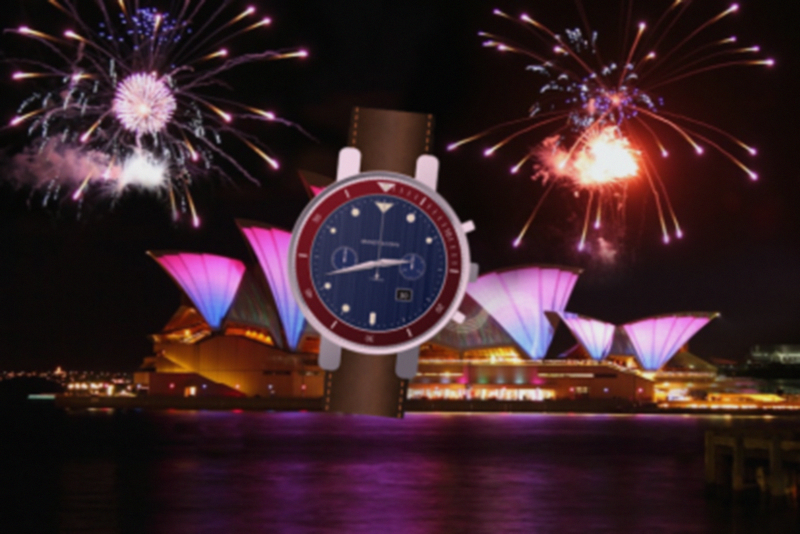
2:42
